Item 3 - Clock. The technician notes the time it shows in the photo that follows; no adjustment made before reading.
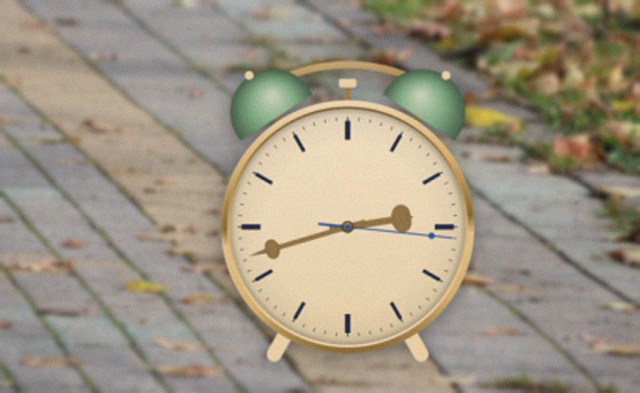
2:42:16
